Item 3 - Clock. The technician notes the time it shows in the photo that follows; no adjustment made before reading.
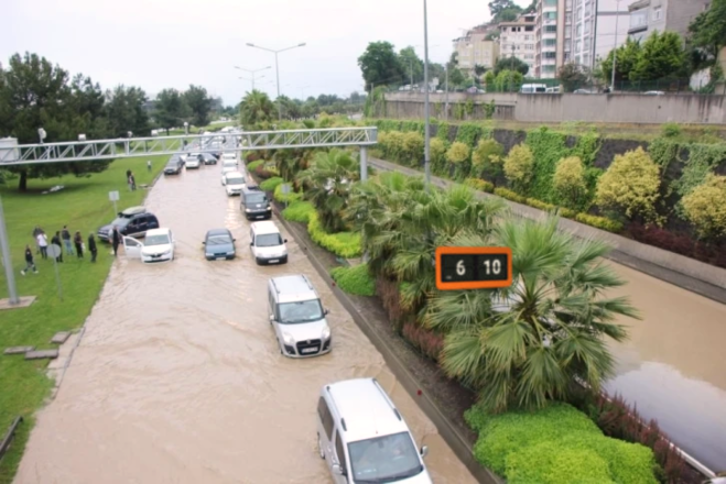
6:10
